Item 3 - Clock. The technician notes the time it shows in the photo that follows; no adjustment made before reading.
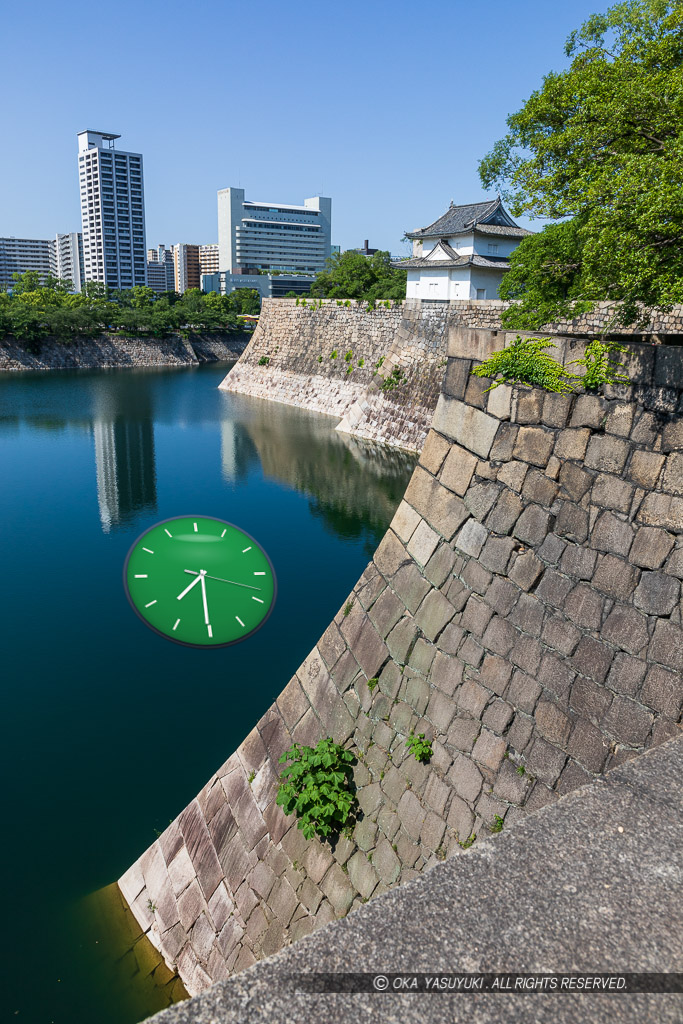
7:30:18
